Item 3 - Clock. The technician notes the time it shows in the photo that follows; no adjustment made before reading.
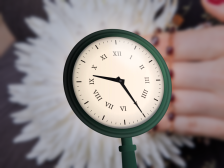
9:25
